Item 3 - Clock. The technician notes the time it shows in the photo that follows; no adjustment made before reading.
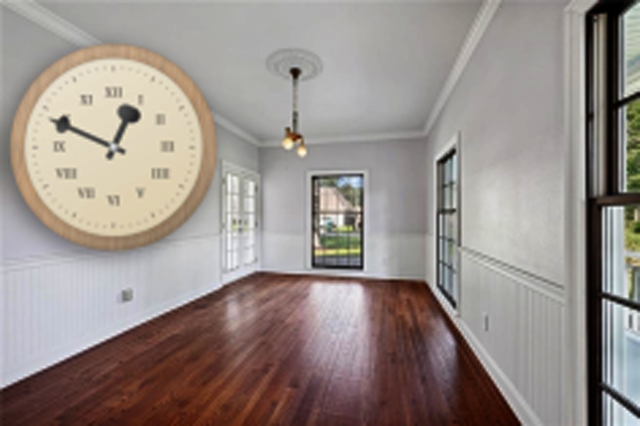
12:49
